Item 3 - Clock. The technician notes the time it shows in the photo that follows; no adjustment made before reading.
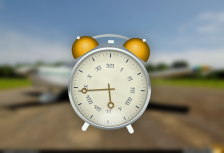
5:44
